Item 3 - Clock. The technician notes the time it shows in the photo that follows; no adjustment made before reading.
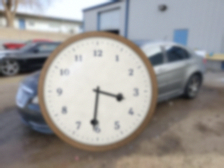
3:31
